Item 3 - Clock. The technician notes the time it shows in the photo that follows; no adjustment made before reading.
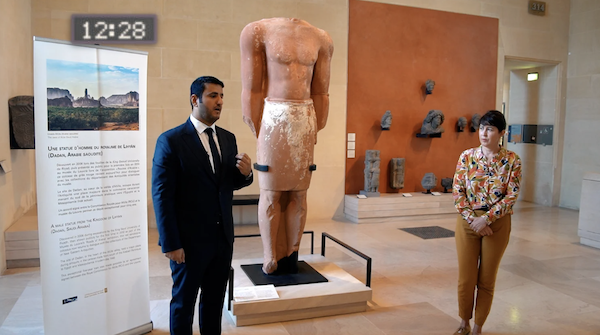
12:28
